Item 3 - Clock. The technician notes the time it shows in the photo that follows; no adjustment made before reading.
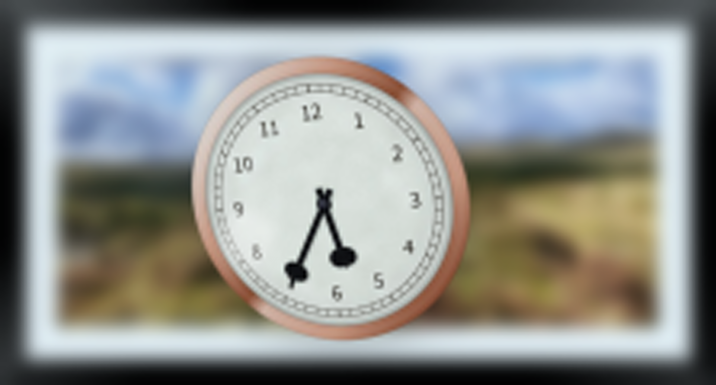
5:35
